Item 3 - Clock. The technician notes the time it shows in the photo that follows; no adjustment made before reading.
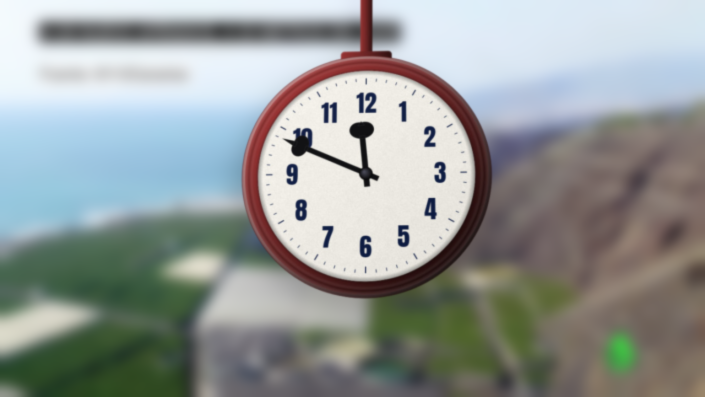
11:49
